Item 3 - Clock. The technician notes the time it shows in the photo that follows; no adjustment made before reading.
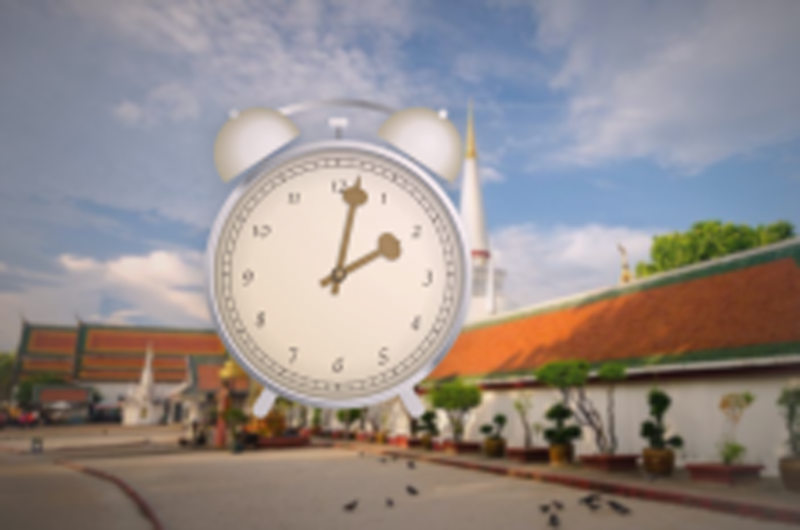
2:02
